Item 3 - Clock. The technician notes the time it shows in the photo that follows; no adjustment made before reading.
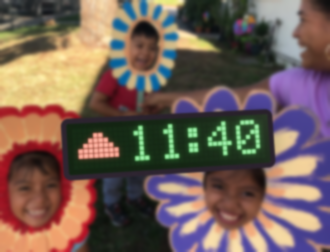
11:40
